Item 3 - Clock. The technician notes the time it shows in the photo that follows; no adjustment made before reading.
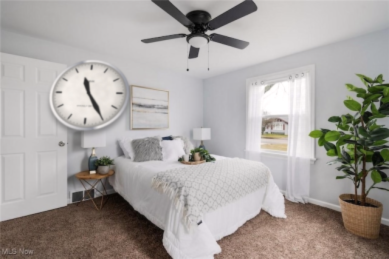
11:25
